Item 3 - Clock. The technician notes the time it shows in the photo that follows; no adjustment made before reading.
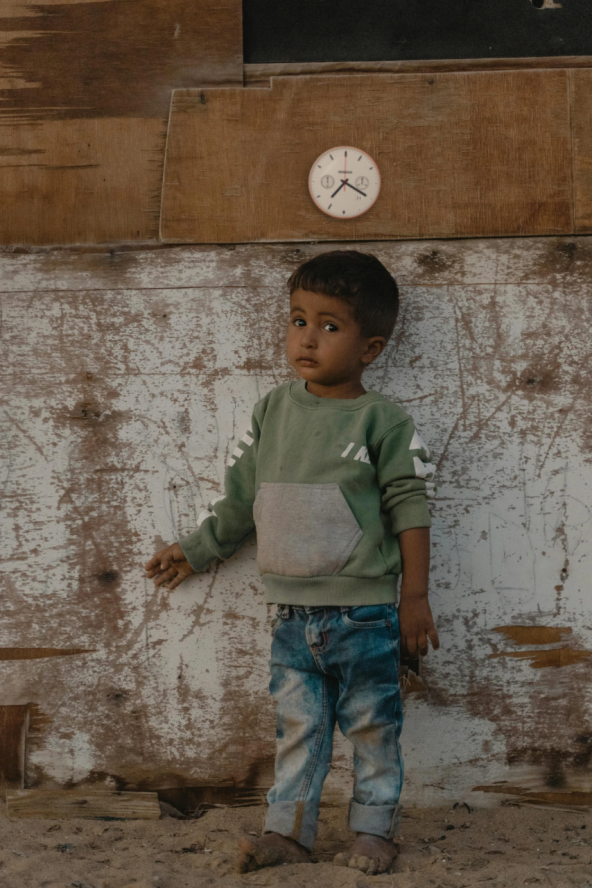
7:20
